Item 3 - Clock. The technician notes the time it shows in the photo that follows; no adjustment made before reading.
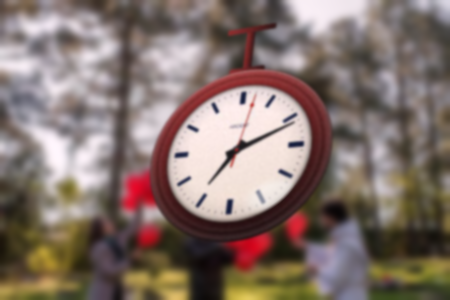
7:11:02
